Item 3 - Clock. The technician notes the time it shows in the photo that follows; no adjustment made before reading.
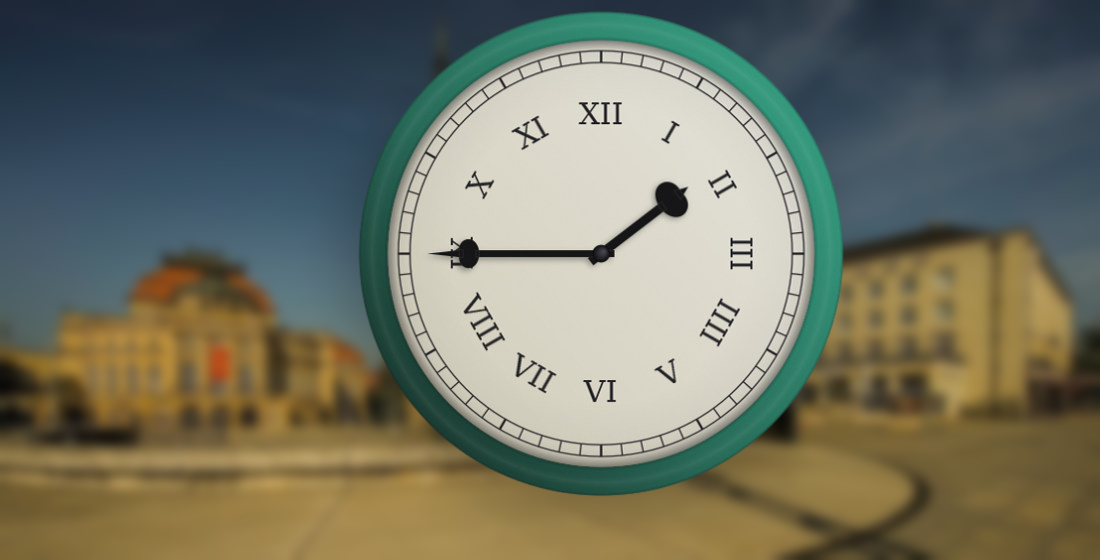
1:45
